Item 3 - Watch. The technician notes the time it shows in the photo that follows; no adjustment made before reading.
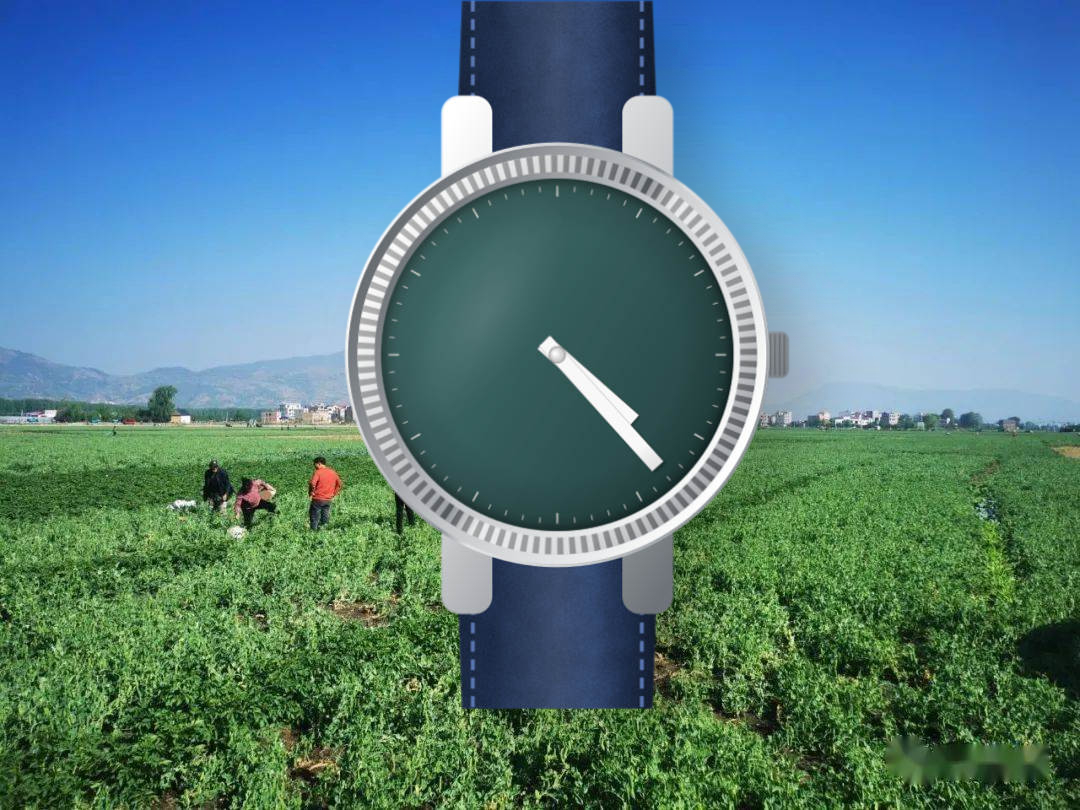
4:23
